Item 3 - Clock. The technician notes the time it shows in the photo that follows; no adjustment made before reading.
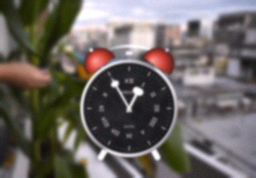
12:55
